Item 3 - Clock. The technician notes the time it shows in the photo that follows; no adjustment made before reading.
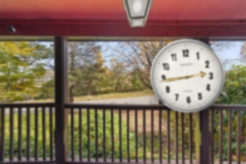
2:44
